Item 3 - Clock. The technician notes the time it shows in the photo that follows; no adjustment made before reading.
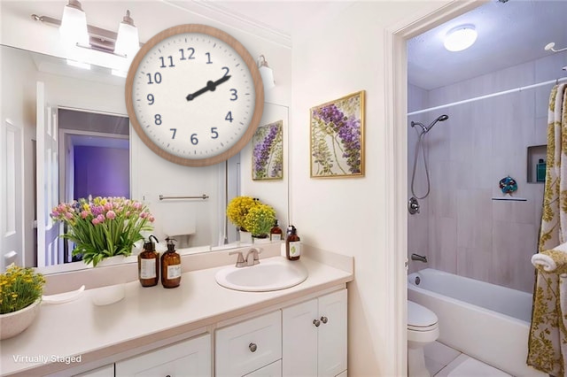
2:11
